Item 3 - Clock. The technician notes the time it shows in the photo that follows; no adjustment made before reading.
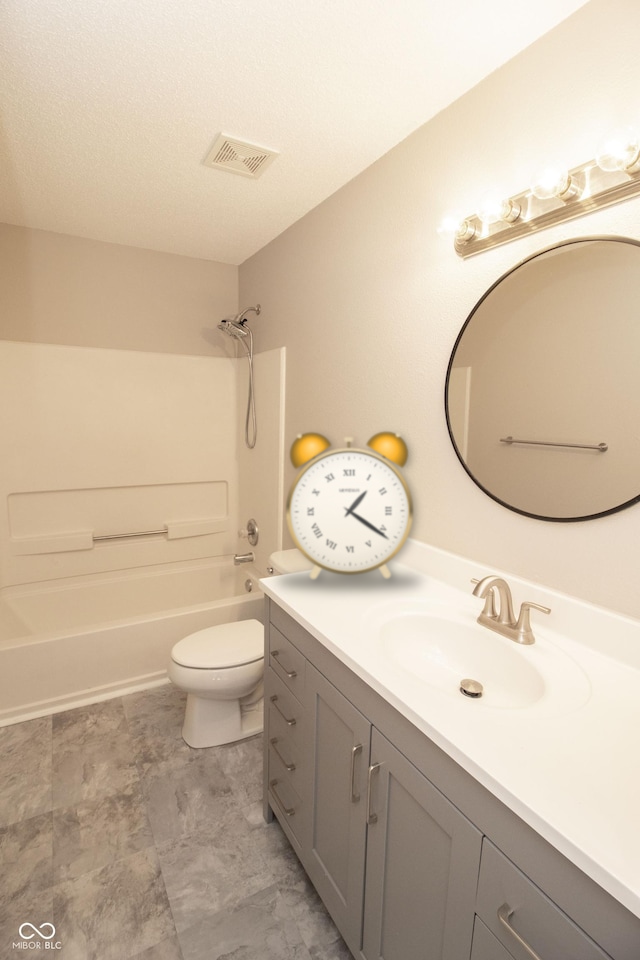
1:21
